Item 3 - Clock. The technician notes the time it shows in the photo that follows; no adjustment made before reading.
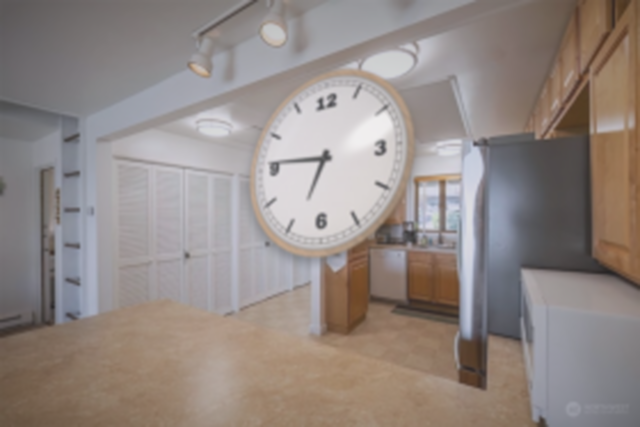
6:46
